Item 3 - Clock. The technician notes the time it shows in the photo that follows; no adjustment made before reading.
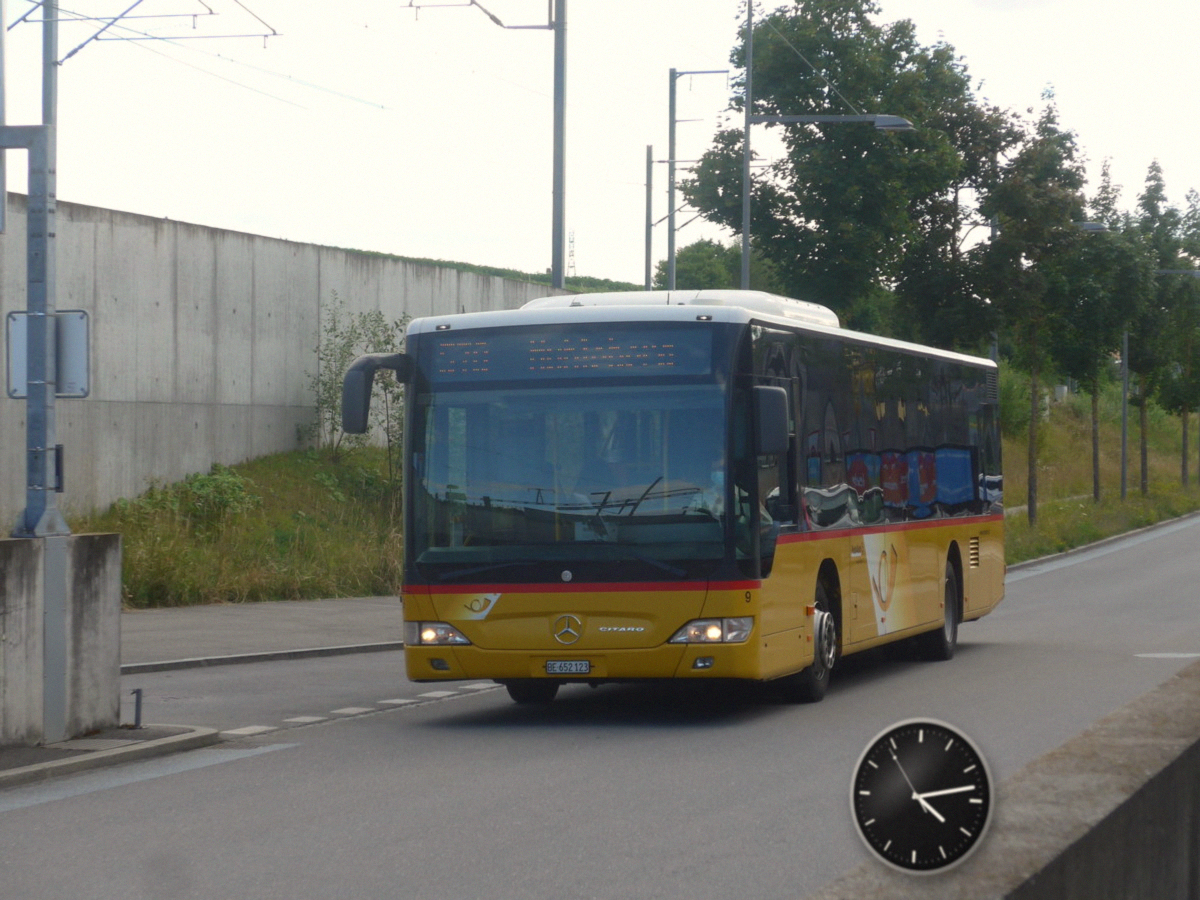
4:12:54
